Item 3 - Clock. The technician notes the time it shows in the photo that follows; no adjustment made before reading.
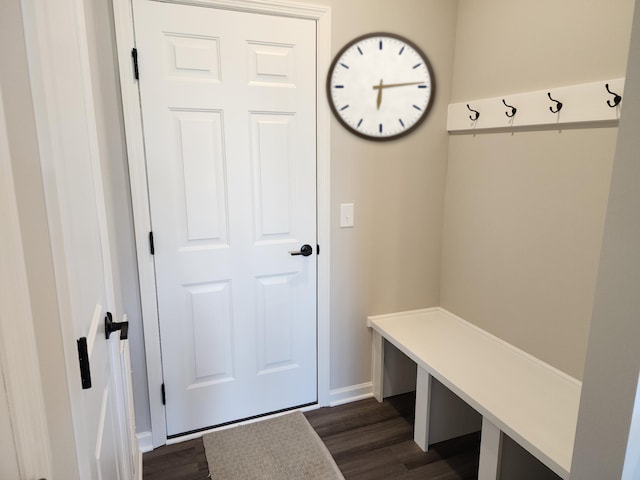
6:14
